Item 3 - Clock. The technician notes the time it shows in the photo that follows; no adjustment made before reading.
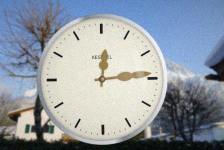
12:14
